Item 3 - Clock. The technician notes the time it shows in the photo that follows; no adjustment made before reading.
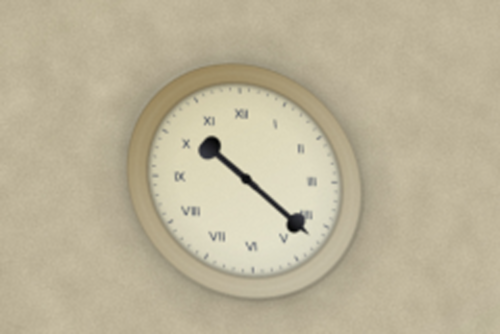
10:22
